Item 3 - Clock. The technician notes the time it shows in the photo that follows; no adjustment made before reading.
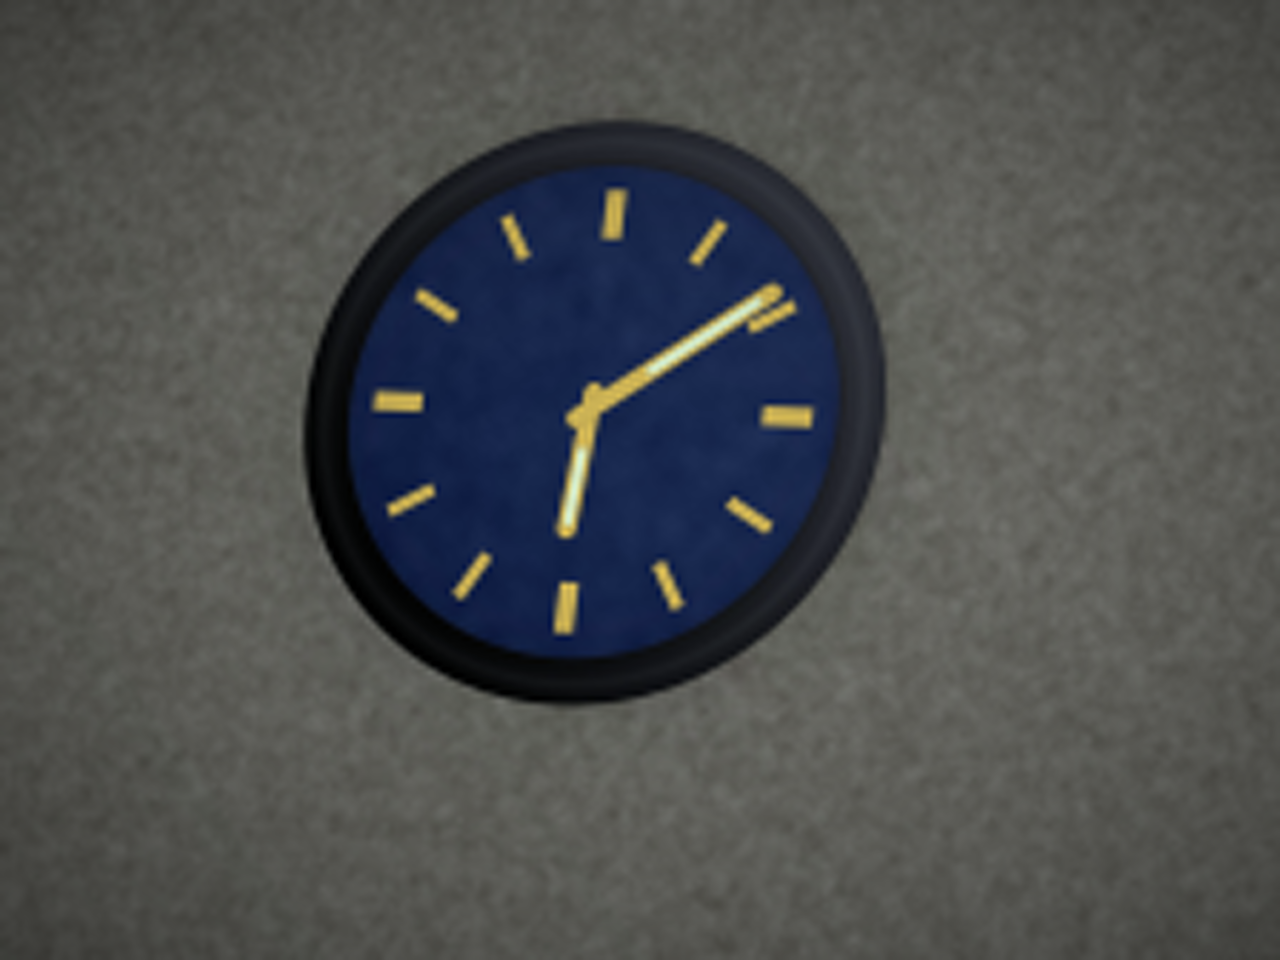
6:09
